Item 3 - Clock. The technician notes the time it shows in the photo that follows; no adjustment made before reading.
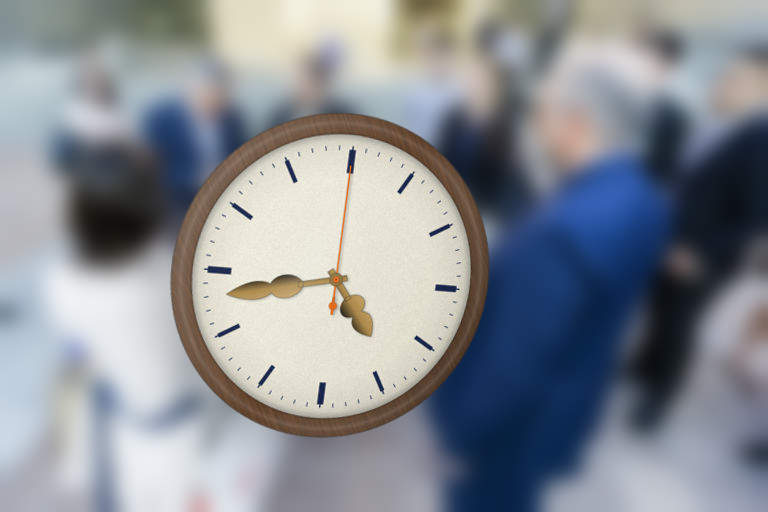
4:43:00
